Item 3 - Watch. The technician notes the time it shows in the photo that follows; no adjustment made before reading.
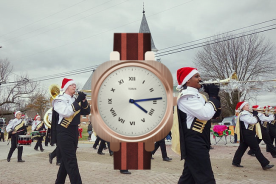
4:14
